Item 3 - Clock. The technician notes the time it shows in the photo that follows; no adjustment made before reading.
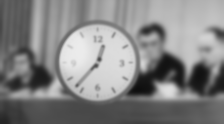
12:37
